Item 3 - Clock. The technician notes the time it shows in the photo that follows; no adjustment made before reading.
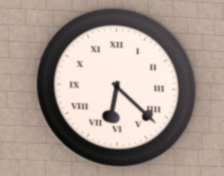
6:22
